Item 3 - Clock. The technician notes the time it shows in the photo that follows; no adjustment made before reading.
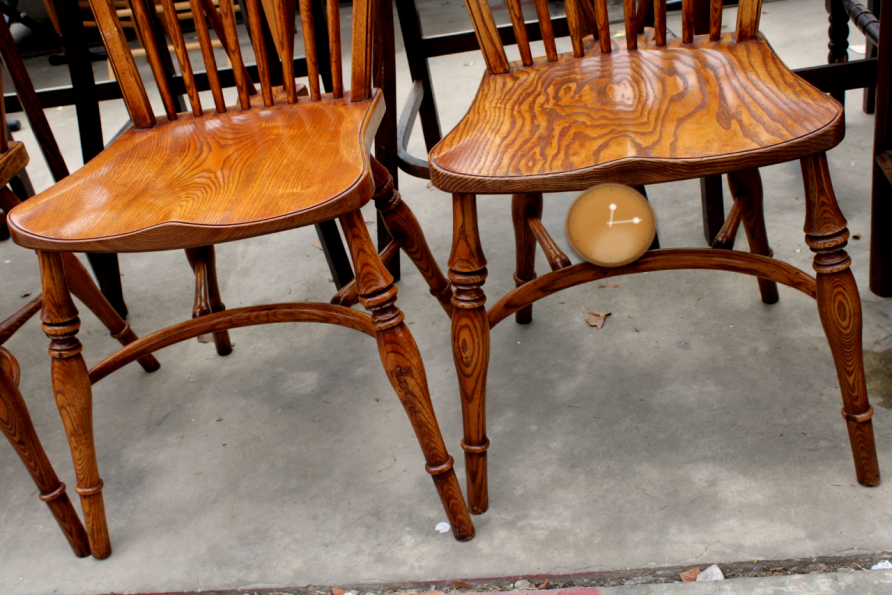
12:14
